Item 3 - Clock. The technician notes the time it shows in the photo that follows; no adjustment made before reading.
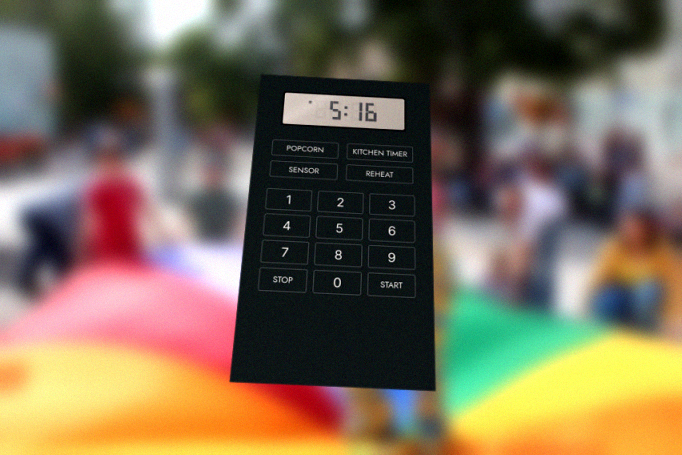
5:16
